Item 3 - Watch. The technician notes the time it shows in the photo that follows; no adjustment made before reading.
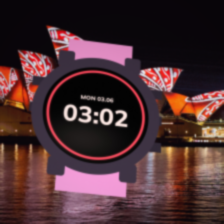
3:02
